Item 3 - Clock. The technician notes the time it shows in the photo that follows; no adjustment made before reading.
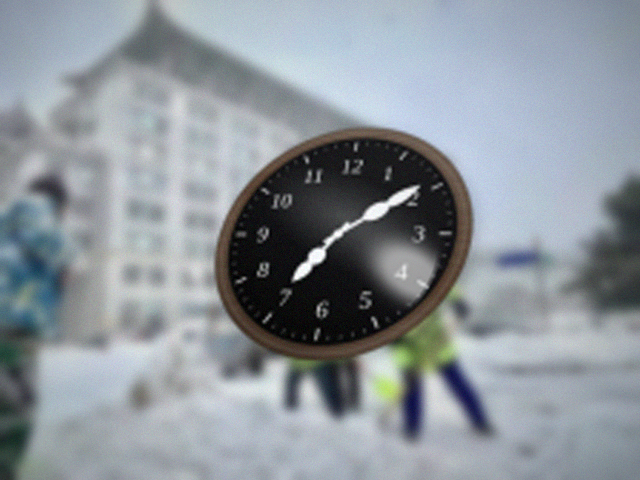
7:09
